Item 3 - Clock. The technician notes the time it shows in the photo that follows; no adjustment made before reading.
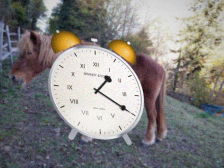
1:20
